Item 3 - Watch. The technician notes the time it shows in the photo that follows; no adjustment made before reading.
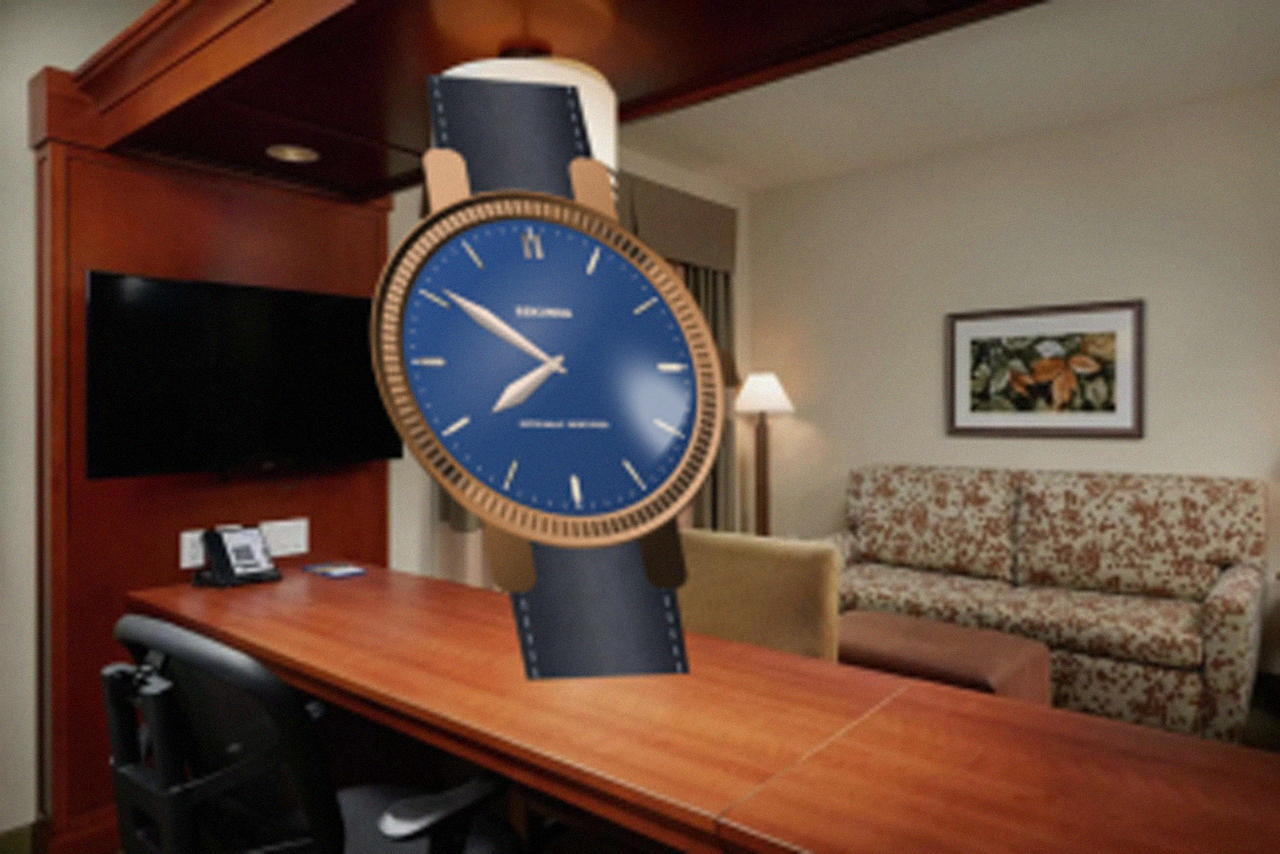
7:51
